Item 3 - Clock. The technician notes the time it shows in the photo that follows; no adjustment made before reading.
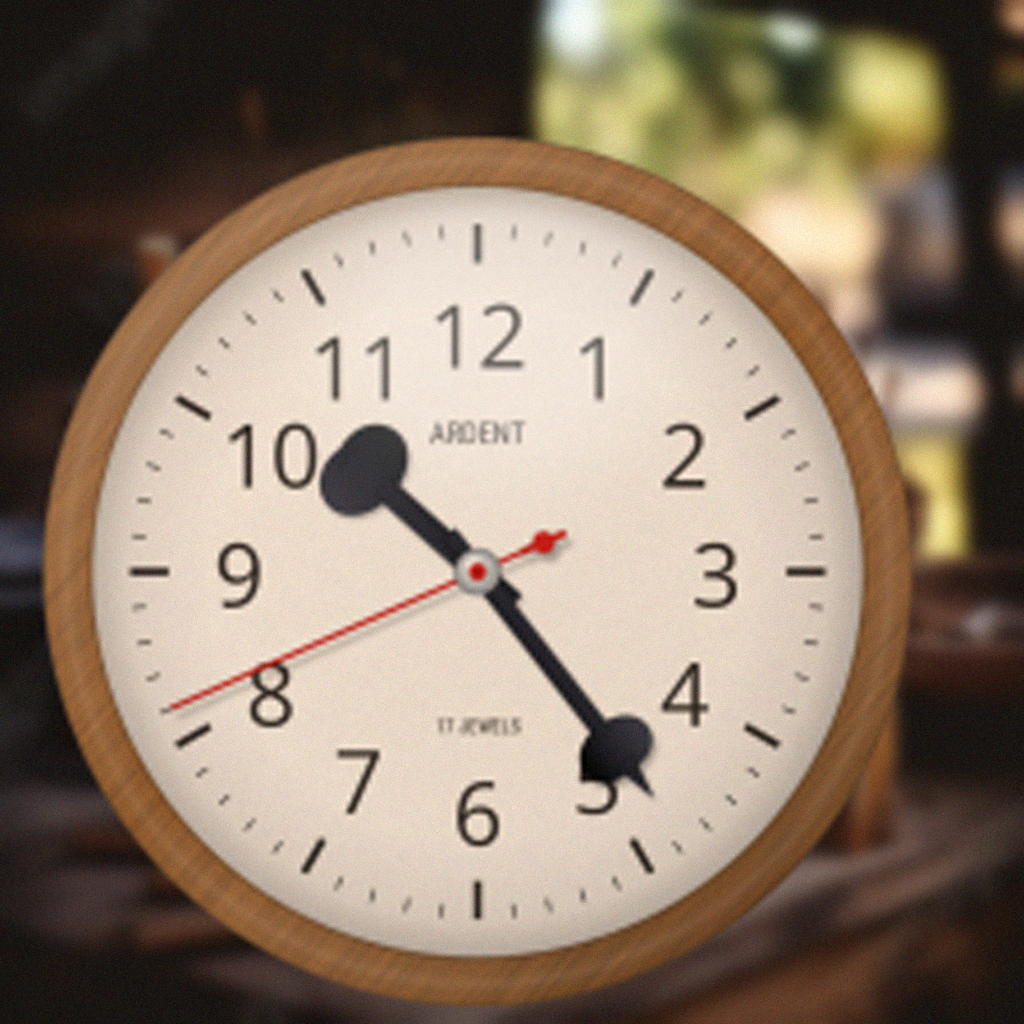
10:23:41
